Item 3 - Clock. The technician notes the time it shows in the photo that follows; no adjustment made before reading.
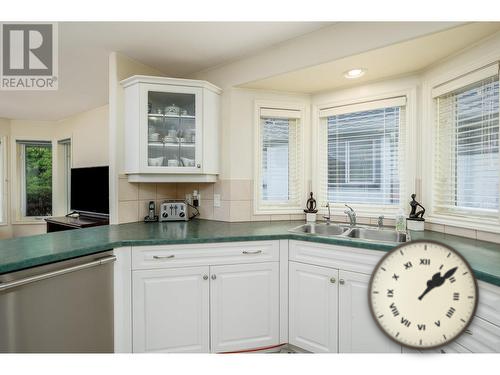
1:08
